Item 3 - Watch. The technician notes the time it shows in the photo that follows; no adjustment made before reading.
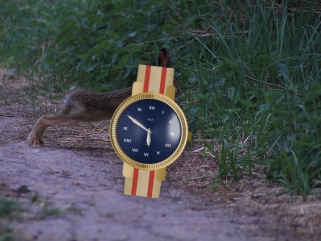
5:50
